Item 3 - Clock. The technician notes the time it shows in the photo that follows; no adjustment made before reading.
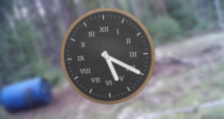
5:20
